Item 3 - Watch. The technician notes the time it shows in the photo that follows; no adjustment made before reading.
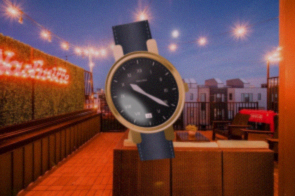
10:21
